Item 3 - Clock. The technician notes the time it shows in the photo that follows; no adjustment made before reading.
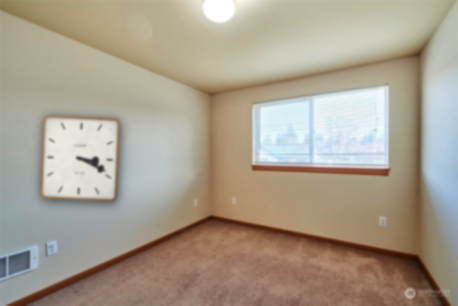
3:19
